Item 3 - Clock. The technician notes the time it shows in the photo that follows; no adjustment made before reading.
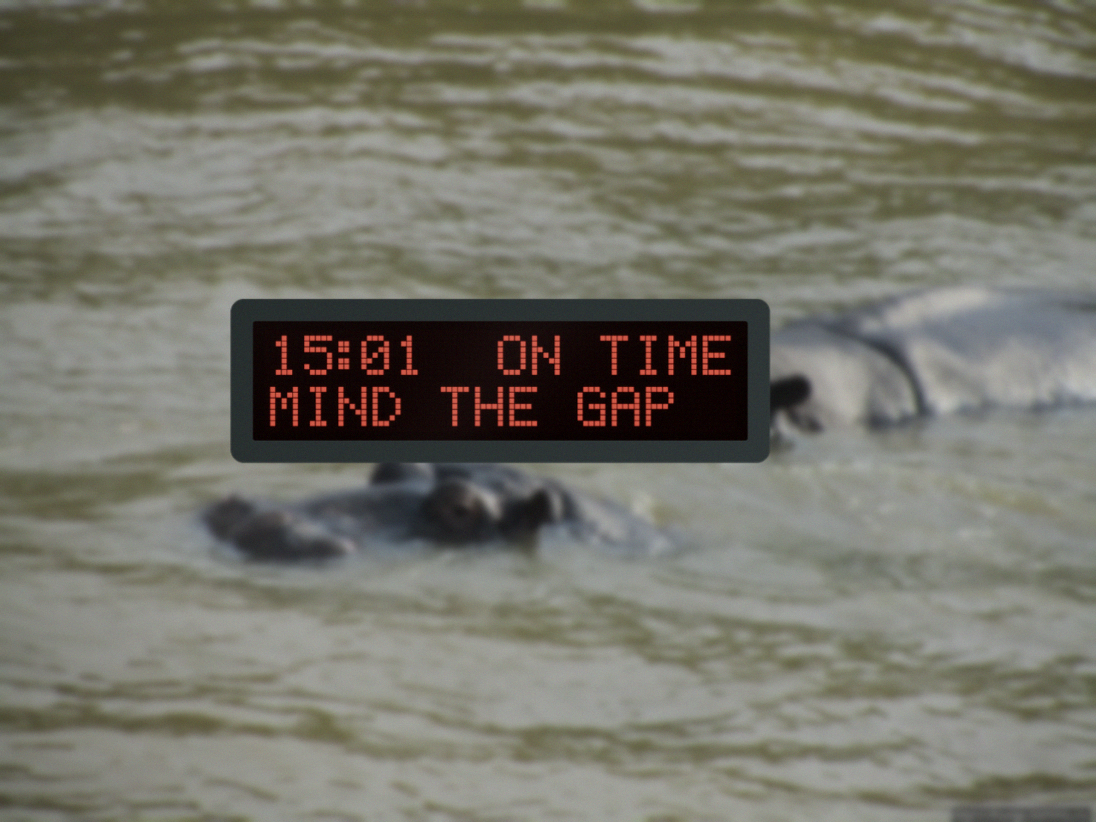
15:01
